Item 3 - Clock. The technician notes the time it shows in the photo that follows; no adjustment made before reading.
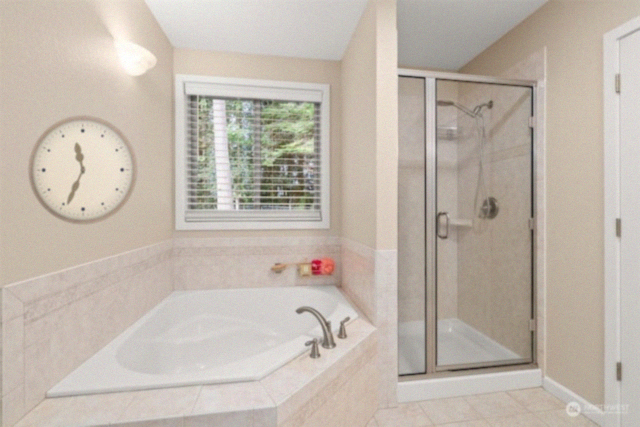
11:34
